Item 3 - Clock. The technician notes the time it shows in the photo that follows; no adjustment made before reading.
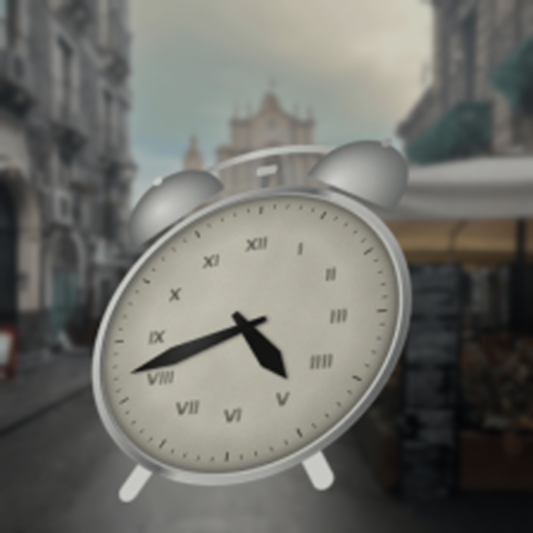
4:42
